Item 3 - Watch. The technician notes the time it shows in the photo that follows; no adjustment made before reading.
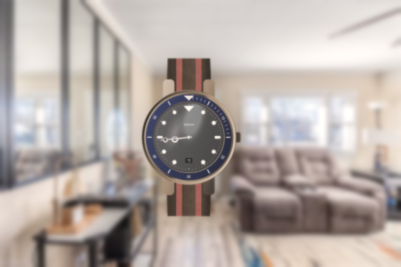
8:44
